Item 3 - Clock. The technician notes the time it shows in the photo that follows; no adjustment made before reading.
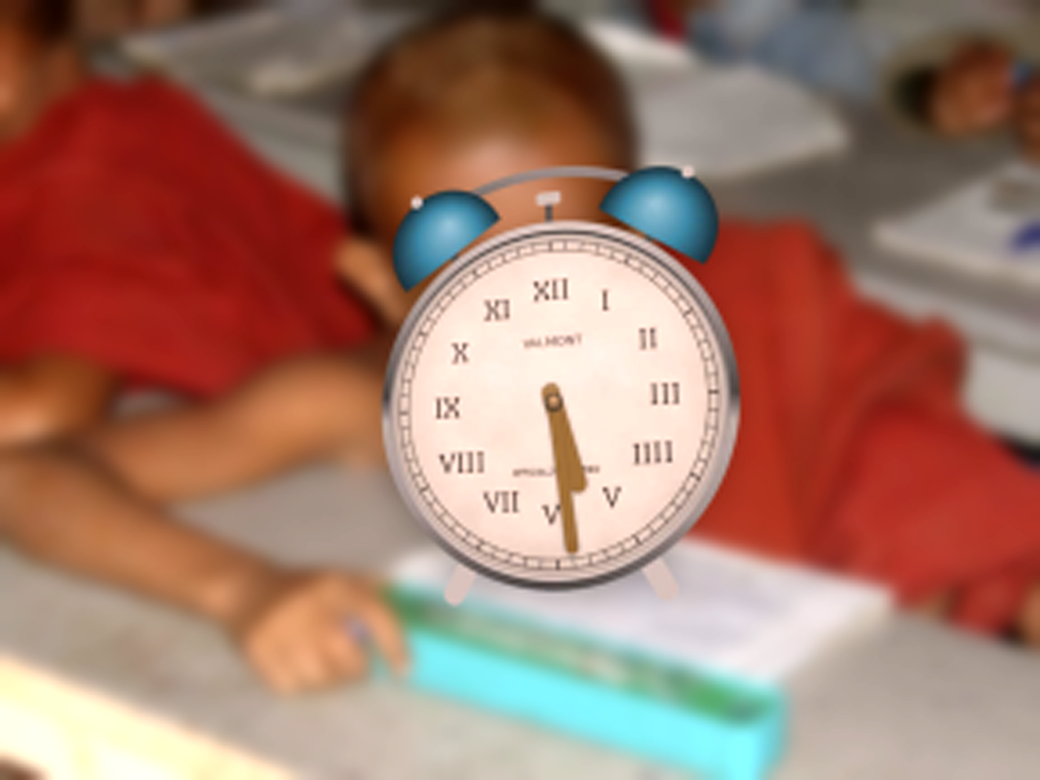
5:29
